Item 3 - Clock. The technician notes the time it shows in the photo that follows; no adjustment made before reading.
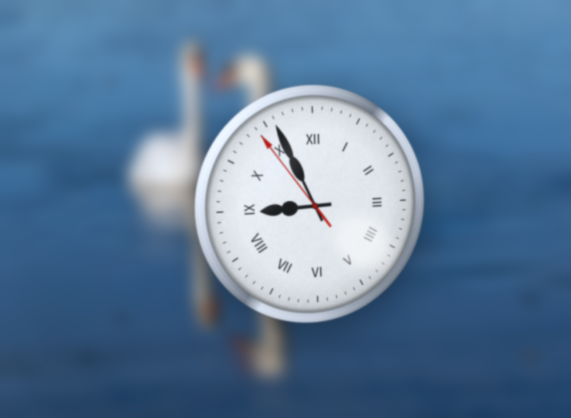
8:55:54
